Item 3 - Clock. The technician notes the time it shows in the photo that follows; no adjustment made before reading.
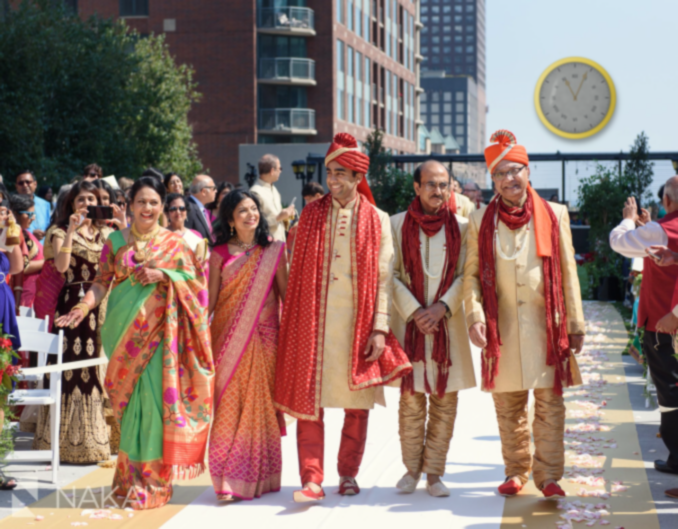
11:04
